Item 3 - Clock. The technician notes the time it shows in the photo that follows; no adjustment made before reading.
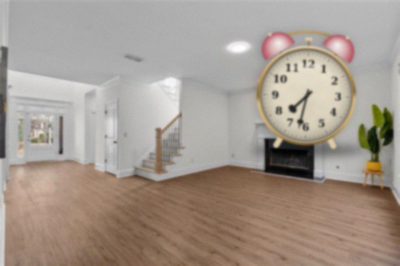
7:32
